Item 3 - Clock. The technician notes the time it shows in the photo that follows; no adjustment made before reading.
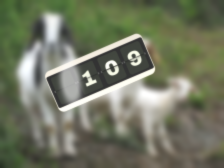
1:09
